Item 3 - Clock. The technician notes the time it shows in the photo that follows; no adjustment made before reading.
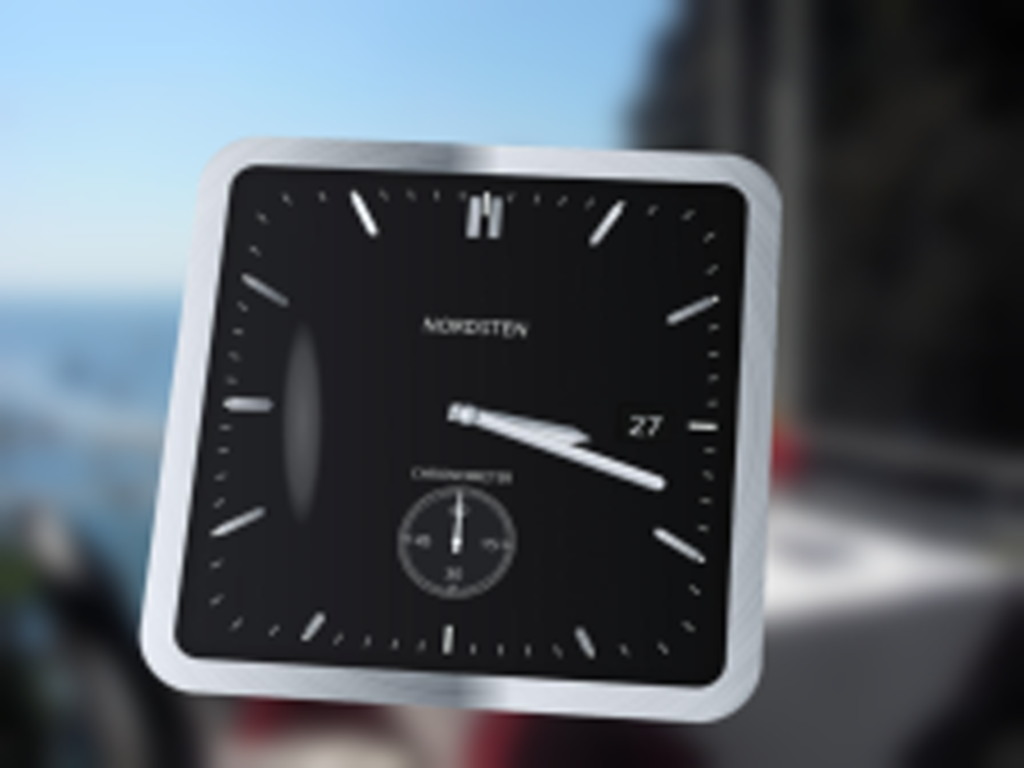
3:18
